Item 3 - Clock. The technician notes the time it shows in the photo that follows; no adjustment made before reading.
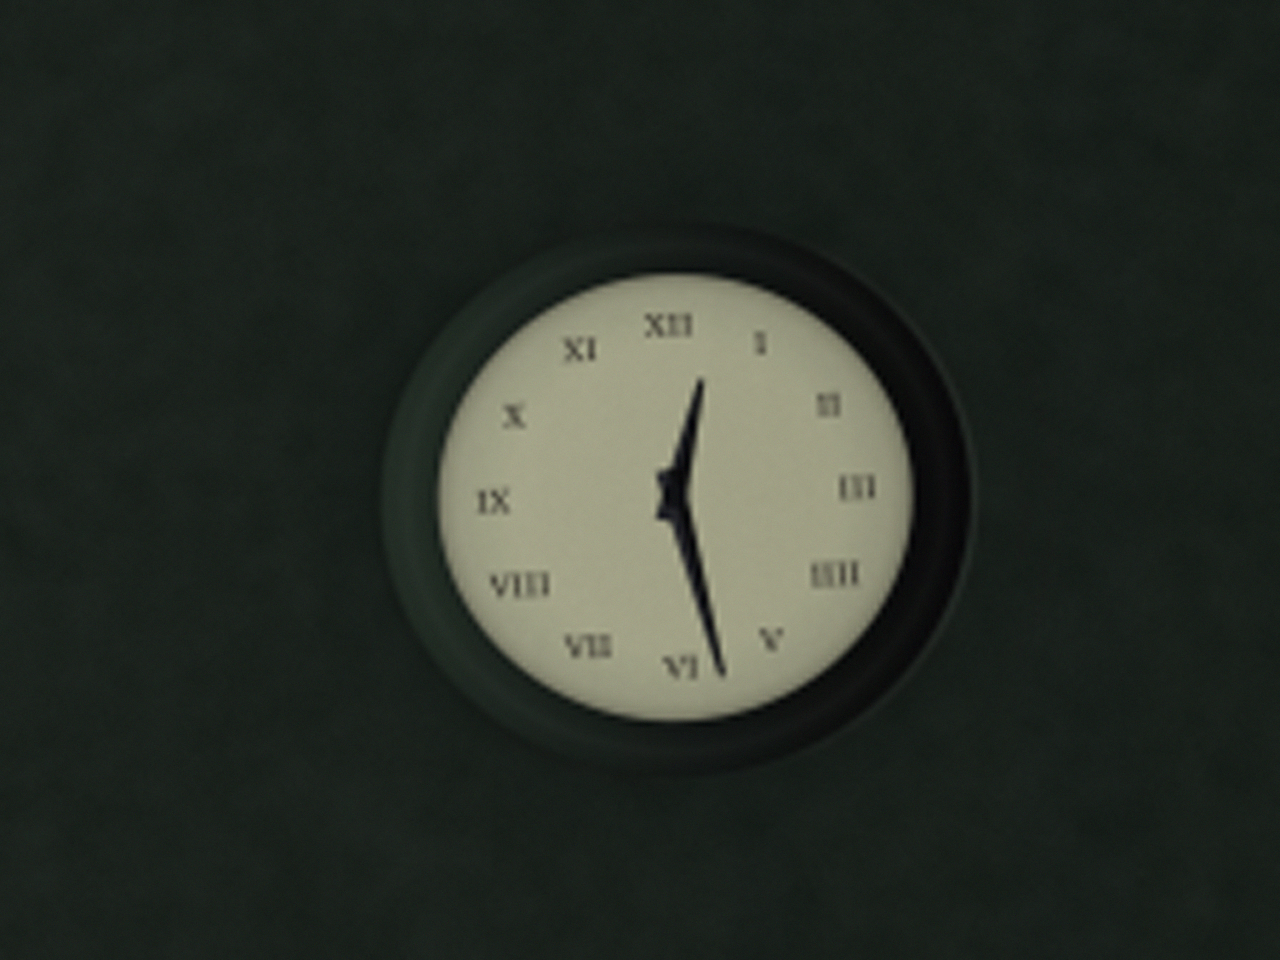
12:28
